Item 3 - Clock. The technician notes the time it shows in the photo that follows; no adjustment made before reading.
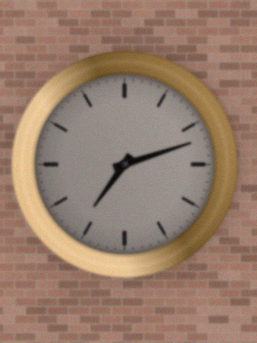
7:12
